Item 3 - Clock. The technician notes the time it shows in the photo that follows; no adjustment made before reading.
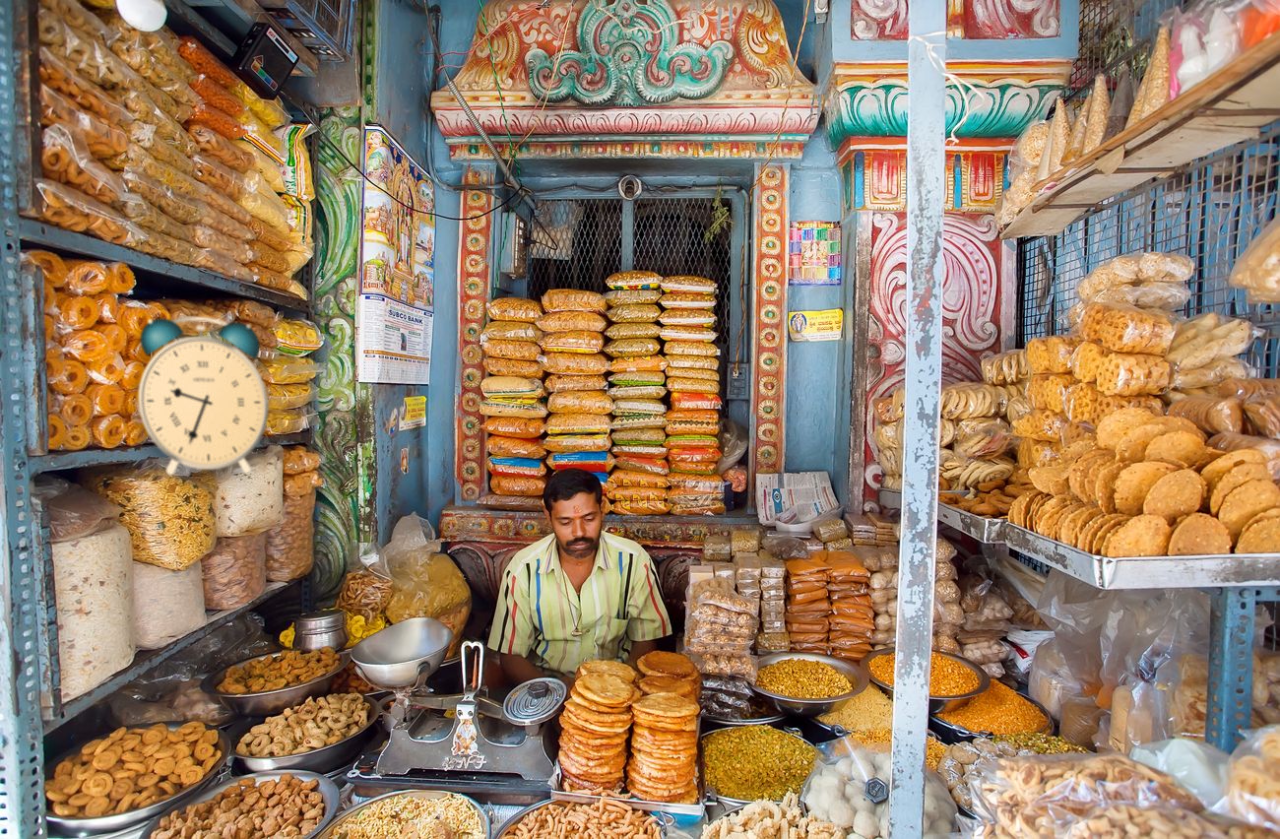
9:34
